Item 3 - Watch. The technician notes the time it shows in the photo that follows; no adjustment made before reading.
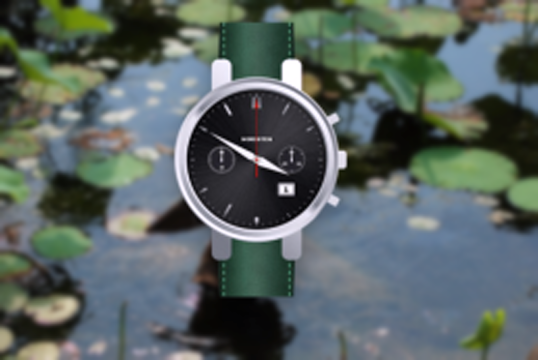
3:50
